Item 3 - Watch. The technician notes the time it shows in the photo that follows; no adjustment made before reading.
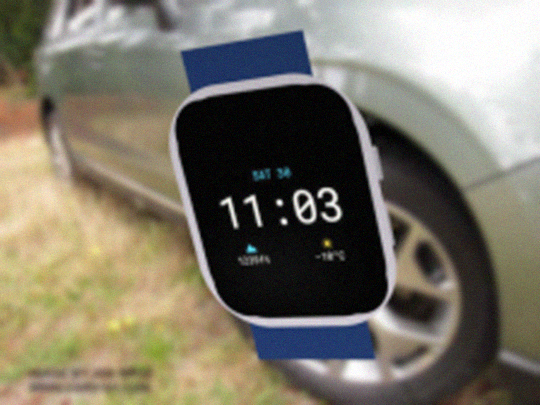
11:03
